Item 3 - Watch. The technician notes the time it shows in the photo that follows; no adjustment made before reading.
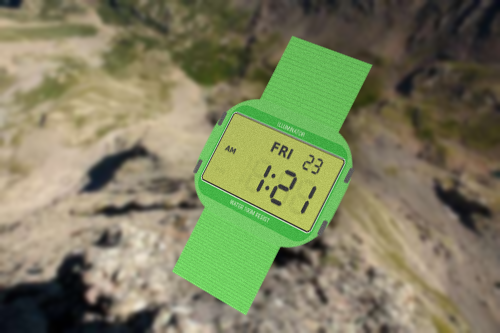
1:21
